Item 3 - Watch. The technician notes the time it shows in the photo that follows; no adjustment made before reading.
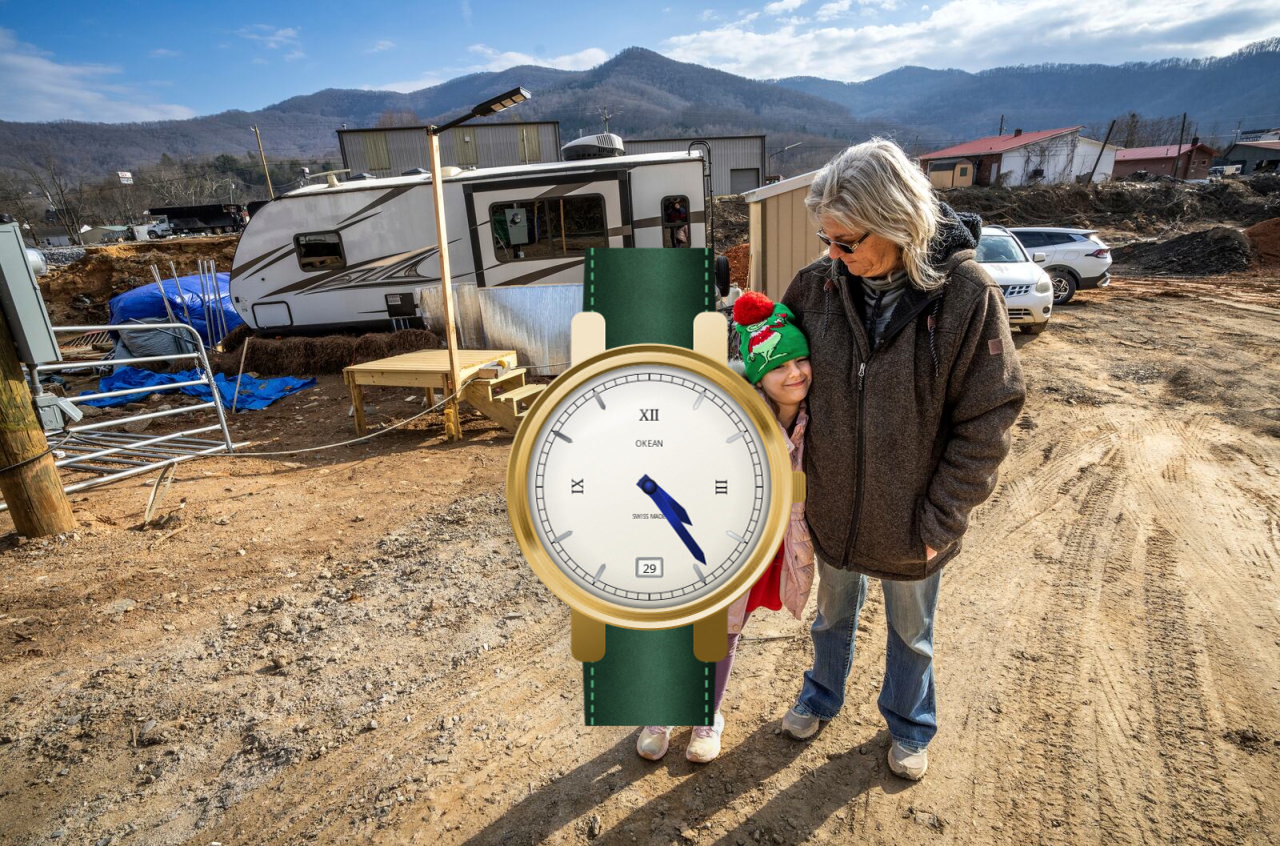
4:24
